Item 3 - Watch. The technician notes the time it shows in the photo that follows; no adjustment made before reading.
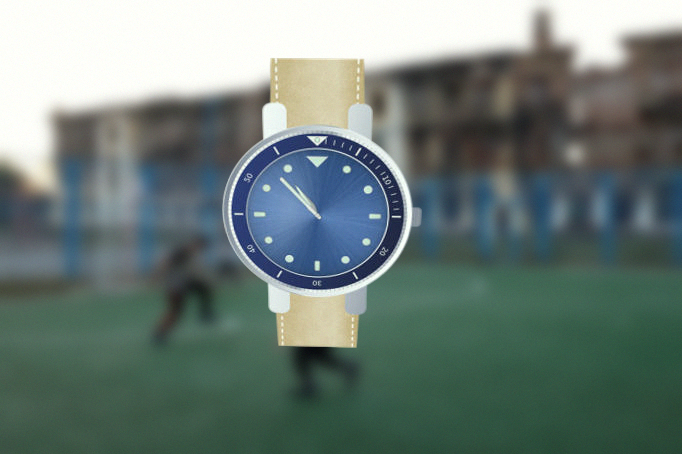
10:53
